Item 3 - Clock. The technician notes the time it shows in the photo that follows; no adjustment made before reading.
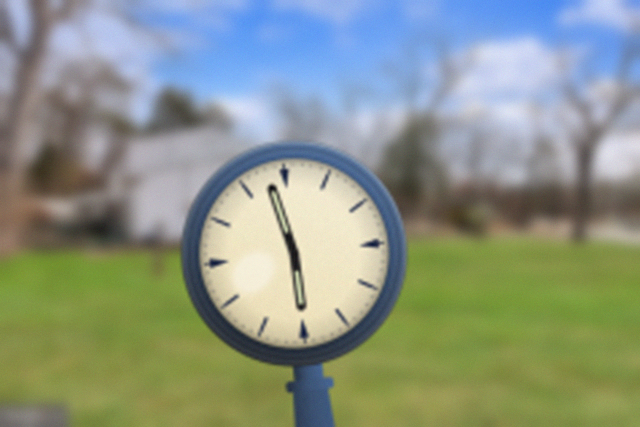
5:58
